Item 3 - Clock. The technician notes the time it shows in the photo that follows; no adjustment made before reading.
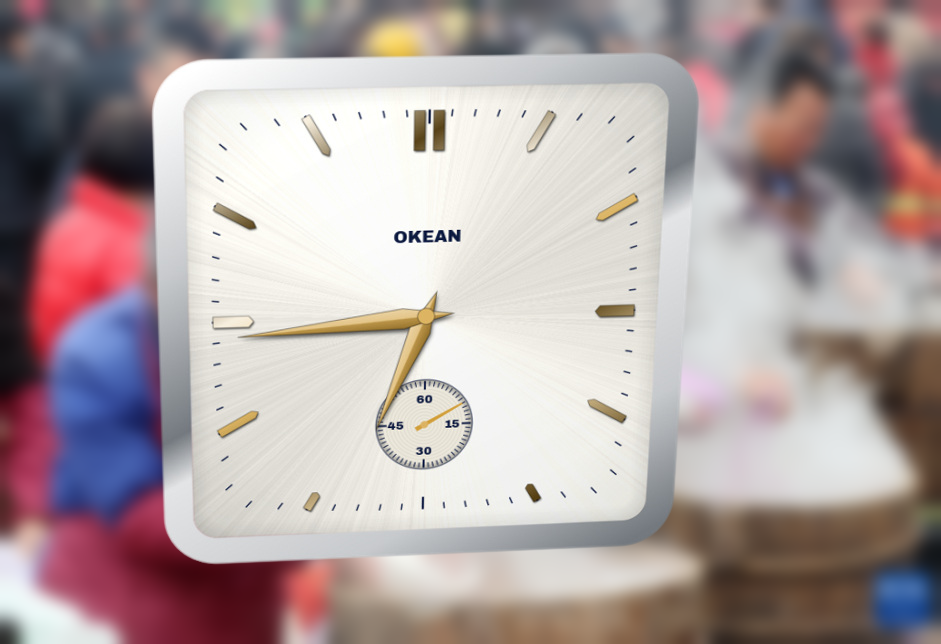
6:44:10
